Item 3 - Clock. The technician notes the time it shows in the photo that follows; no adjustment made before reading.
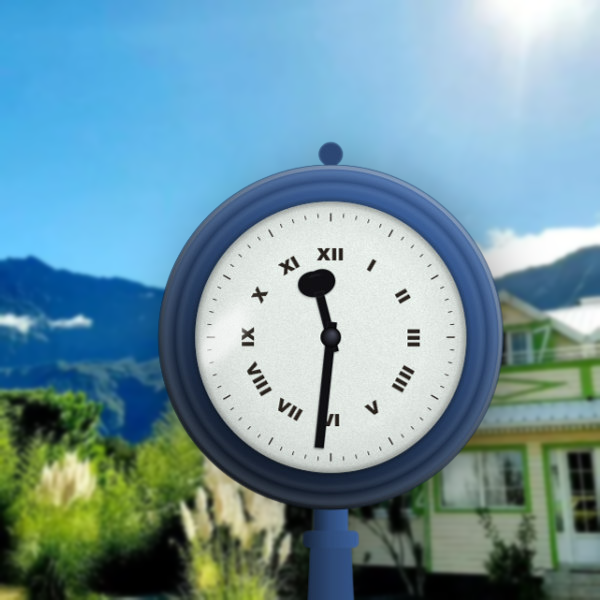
11:31
